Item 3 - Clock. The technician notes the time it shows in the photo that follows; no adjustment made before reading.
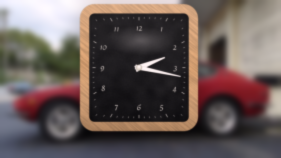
2:17
